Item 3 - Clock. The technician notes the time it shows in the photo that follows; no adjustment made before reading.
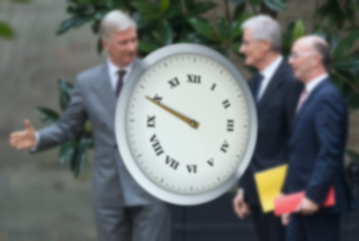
9:49
